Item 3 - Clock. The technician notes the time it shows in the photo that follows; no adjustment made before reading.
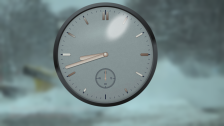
8:42
